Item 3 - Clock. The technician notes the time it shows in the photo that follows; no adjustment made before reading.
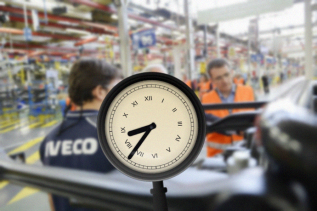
8:37
